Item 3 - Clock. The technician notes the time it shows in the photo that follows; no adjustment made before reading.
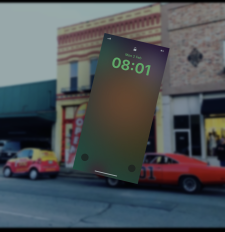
8:01
